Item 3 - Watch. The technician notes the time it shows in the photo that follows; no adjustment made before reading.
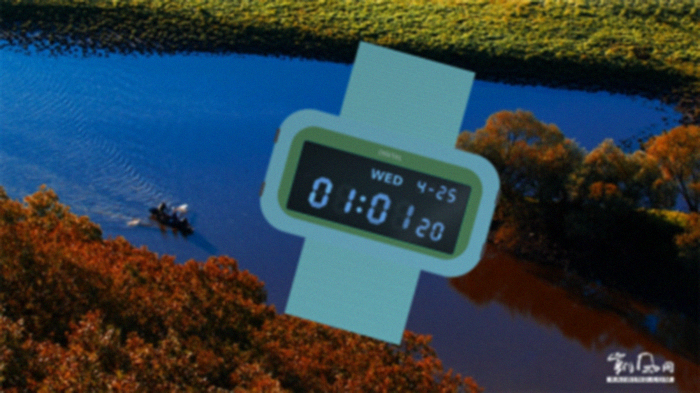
1:01:20
